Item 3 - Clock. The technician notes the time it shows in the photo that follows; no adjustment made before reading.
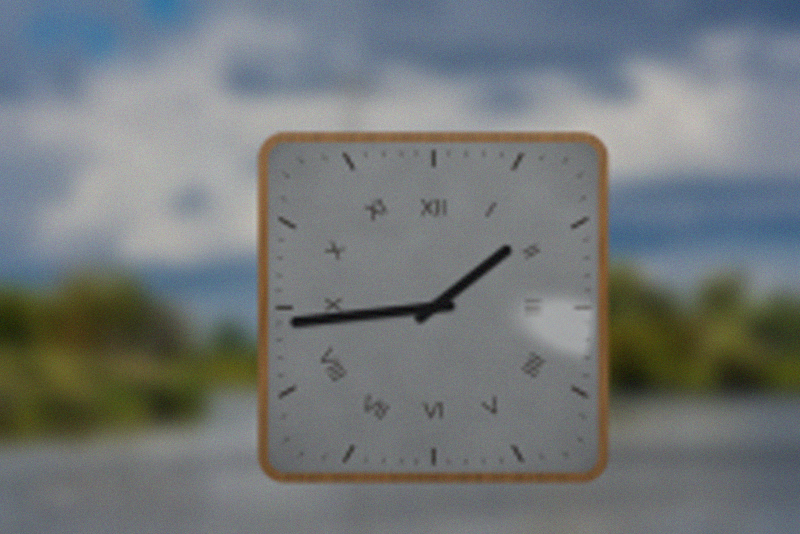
1:44
